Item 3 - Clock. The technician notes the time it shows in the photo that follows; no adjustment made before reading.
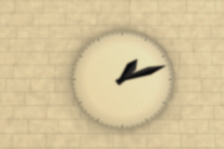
1:12
